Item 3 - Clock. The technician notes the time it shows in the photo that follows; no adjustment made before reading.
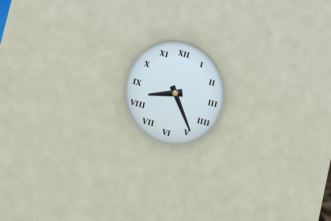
8:24
